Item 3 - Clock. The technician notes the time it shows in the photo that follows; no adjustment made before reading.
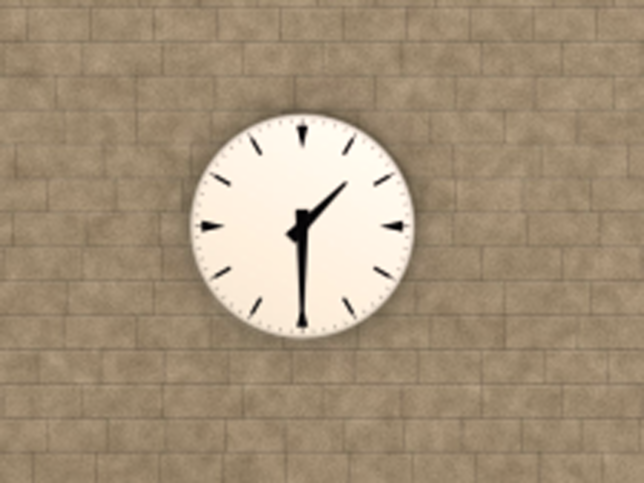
1:30
